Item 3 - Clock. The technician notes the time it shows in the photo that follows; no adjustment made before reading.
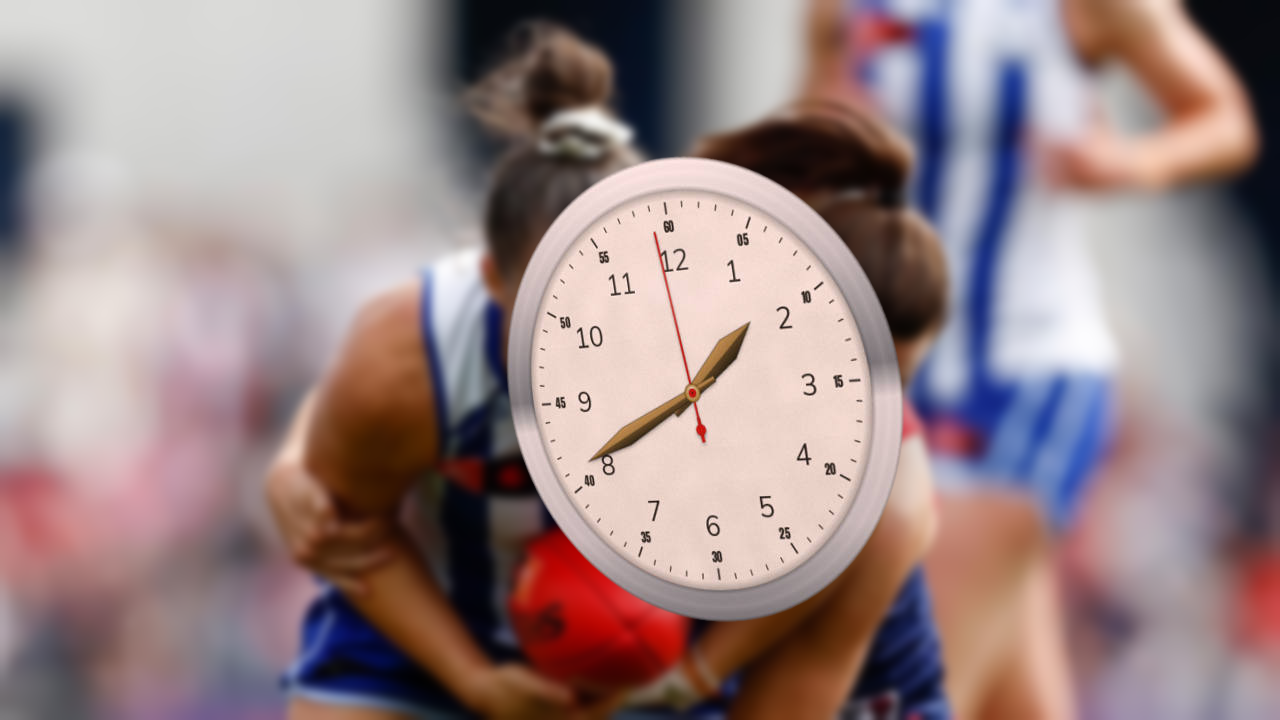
1:40:59
